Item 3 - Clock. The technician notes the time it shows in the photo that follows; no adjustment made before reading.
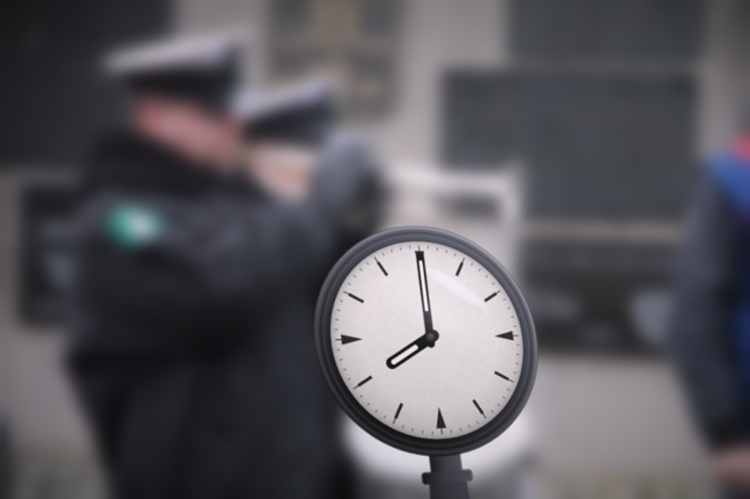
8:00
